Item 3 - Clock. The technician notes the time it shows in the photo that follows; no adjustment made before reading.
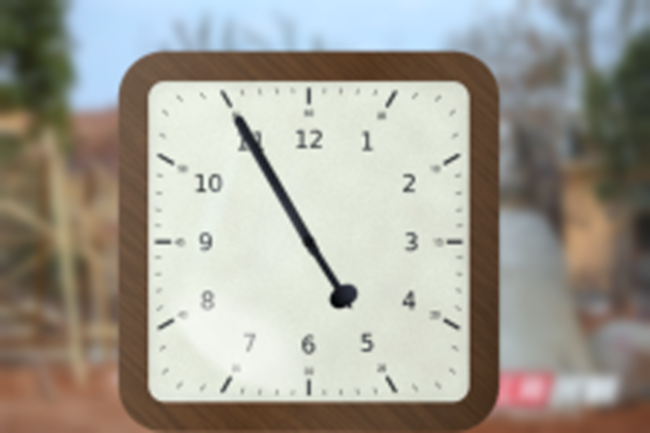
4:55
